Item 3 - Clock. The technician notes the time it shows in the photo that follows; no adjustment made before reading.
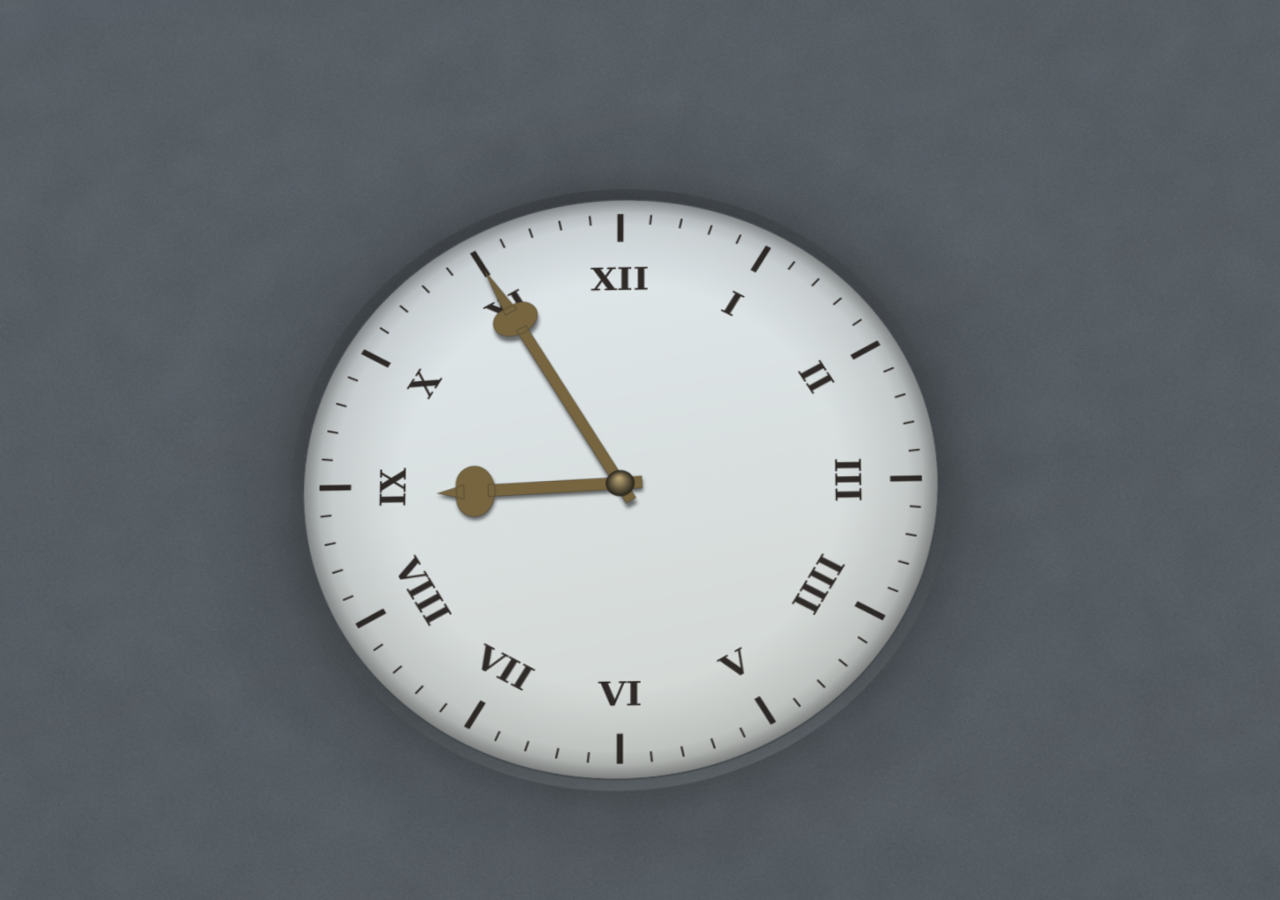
8:55
